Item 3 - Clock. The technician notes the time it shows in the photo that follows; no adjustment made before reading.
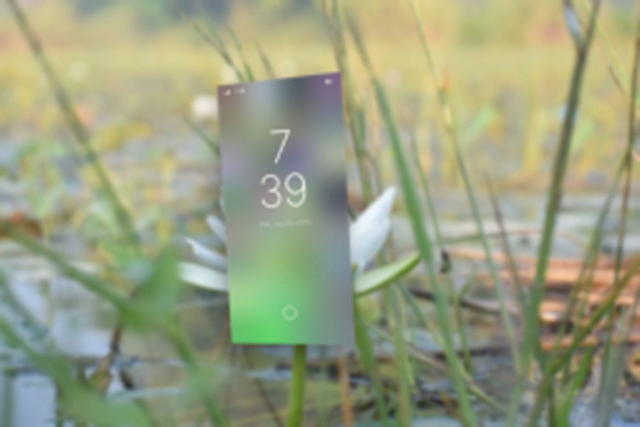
7:39
